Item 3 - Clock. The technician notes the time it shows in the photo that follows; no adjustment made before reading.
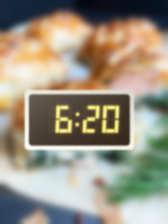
6:20
